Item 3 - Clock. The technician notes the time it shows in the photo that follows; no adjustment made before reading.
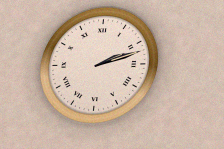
2:12
